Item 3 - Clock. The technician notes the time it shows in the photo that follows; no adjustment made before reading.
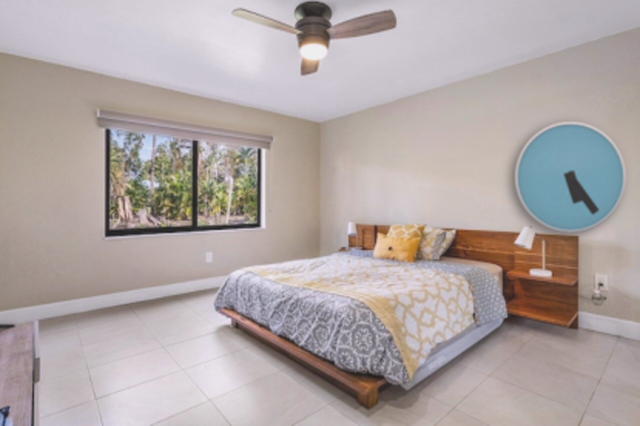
5:24
